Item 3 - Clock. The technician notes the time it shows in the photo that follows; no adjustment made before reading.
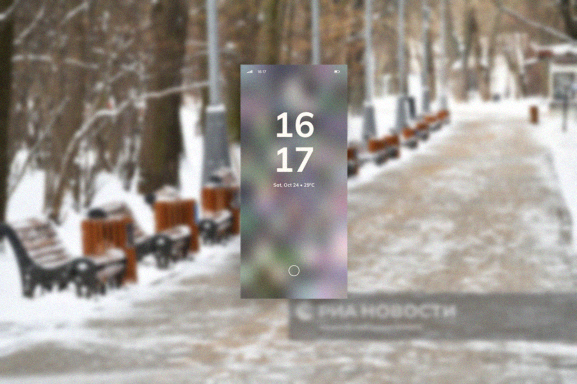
16:17
